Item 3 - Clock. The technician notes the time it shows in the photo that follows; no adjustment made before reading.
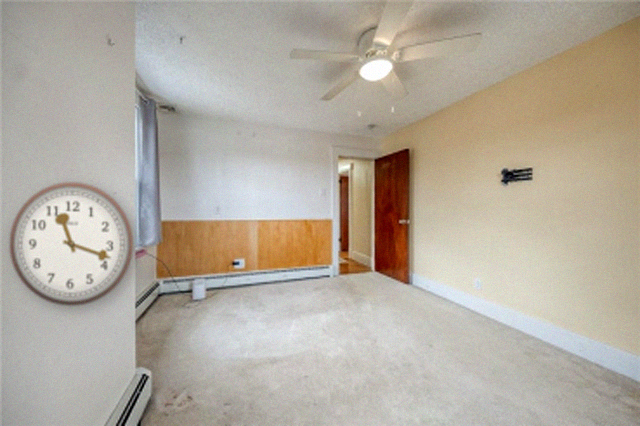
11:18
